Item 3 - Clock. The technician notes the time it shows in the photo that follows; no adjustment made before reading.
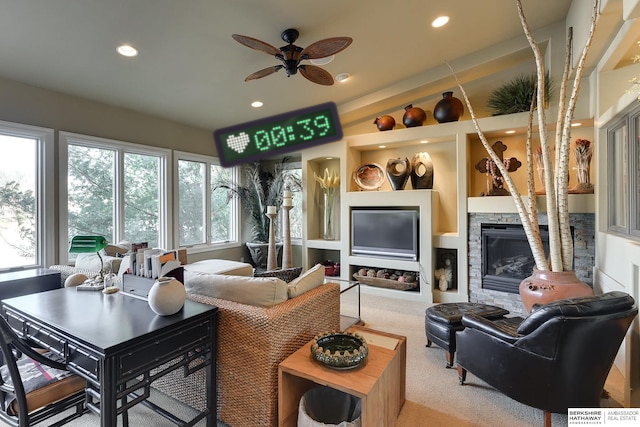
0:39
